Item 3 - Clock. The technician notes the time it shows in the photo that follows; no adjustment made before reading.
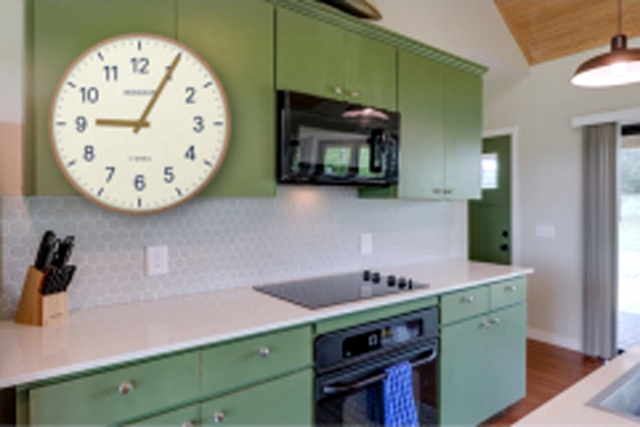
9:05
